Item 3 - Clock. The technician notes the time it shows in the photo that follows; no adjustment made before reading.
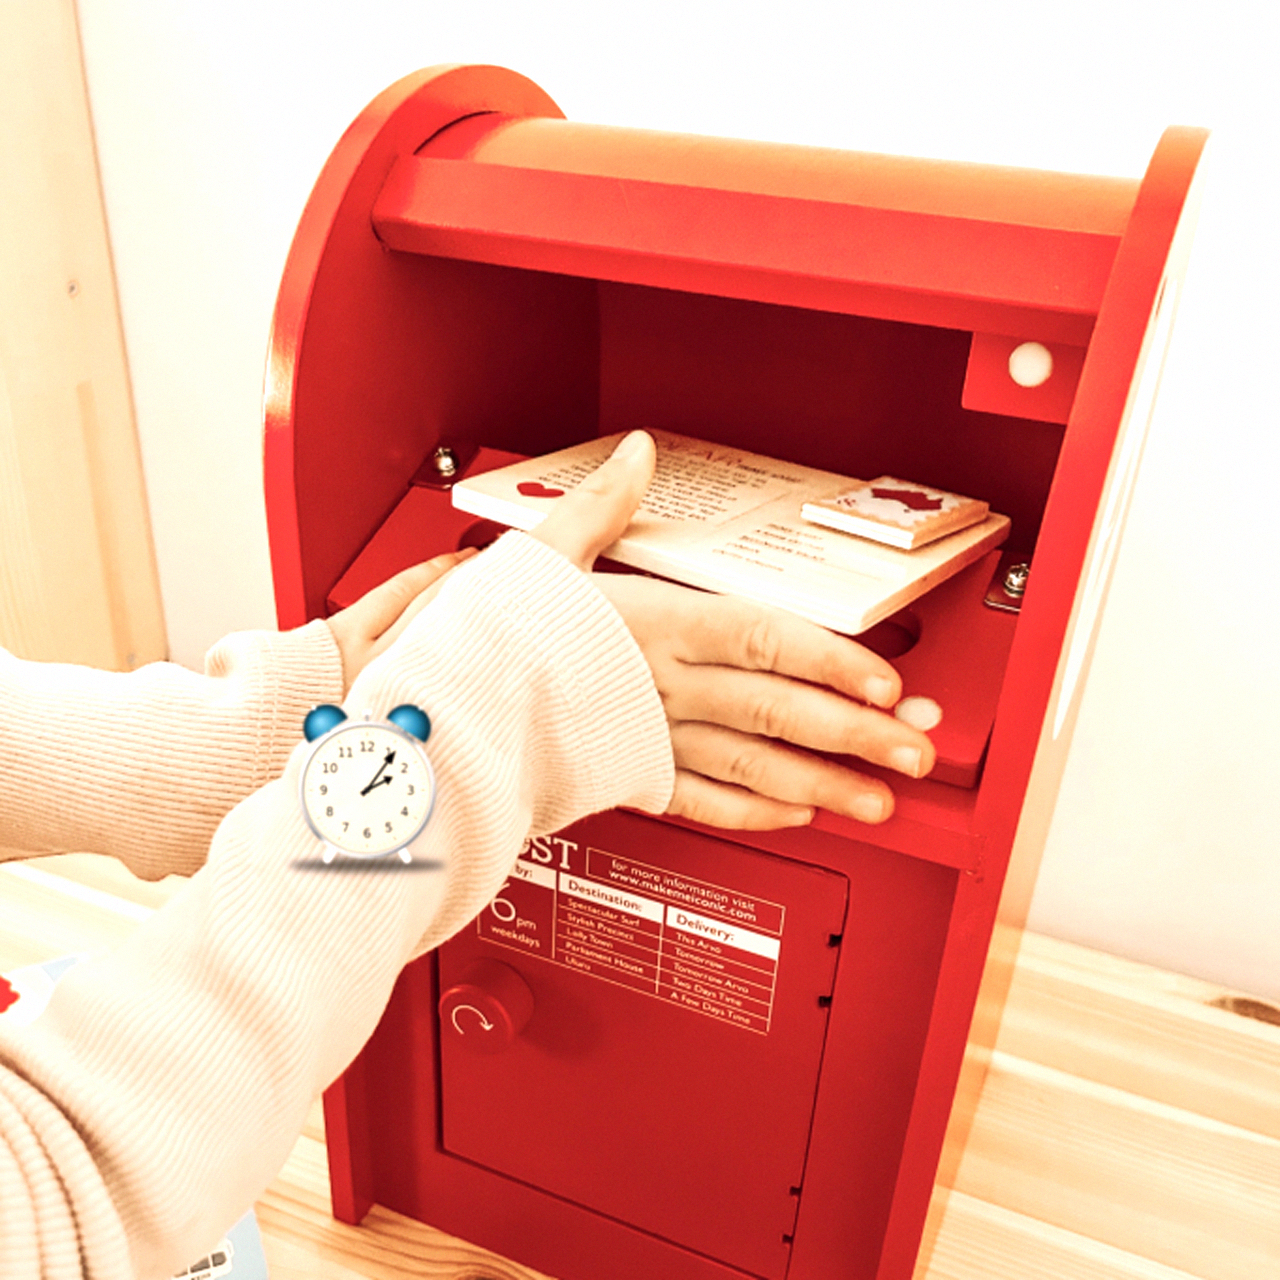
2:06
